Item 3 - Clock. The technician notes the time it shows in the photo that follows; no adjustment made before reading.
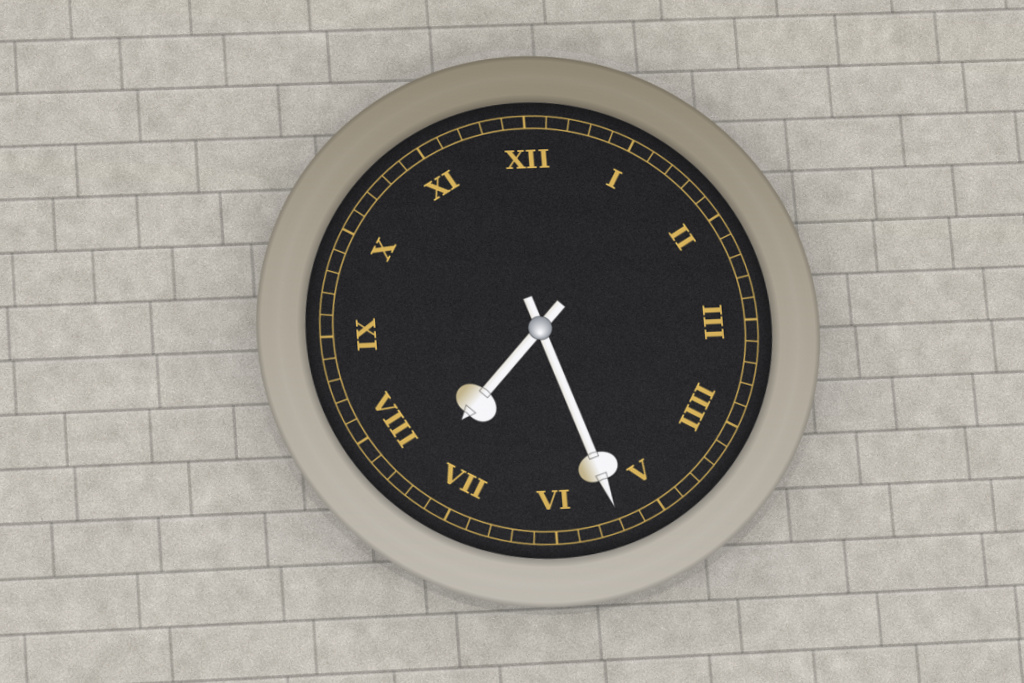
7:27
